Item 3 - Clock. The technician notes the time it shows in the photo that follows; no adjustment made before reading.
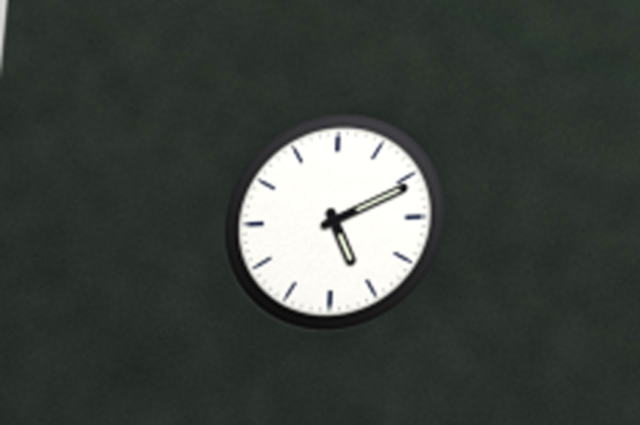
5:11
